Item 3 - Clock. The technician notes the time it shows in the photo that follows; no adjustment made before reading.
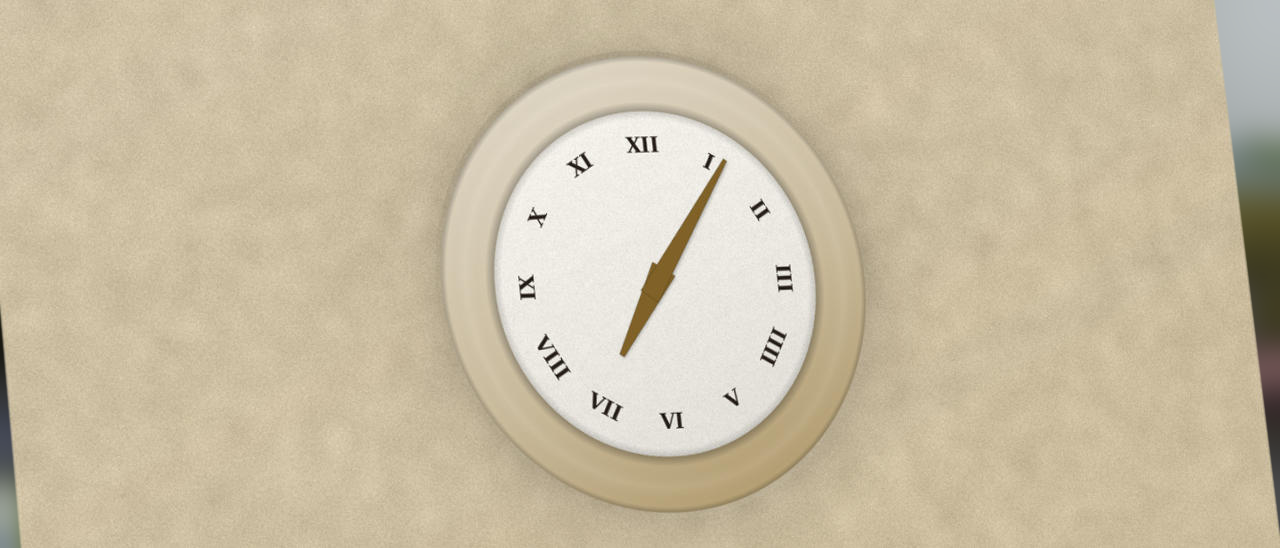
7:06
